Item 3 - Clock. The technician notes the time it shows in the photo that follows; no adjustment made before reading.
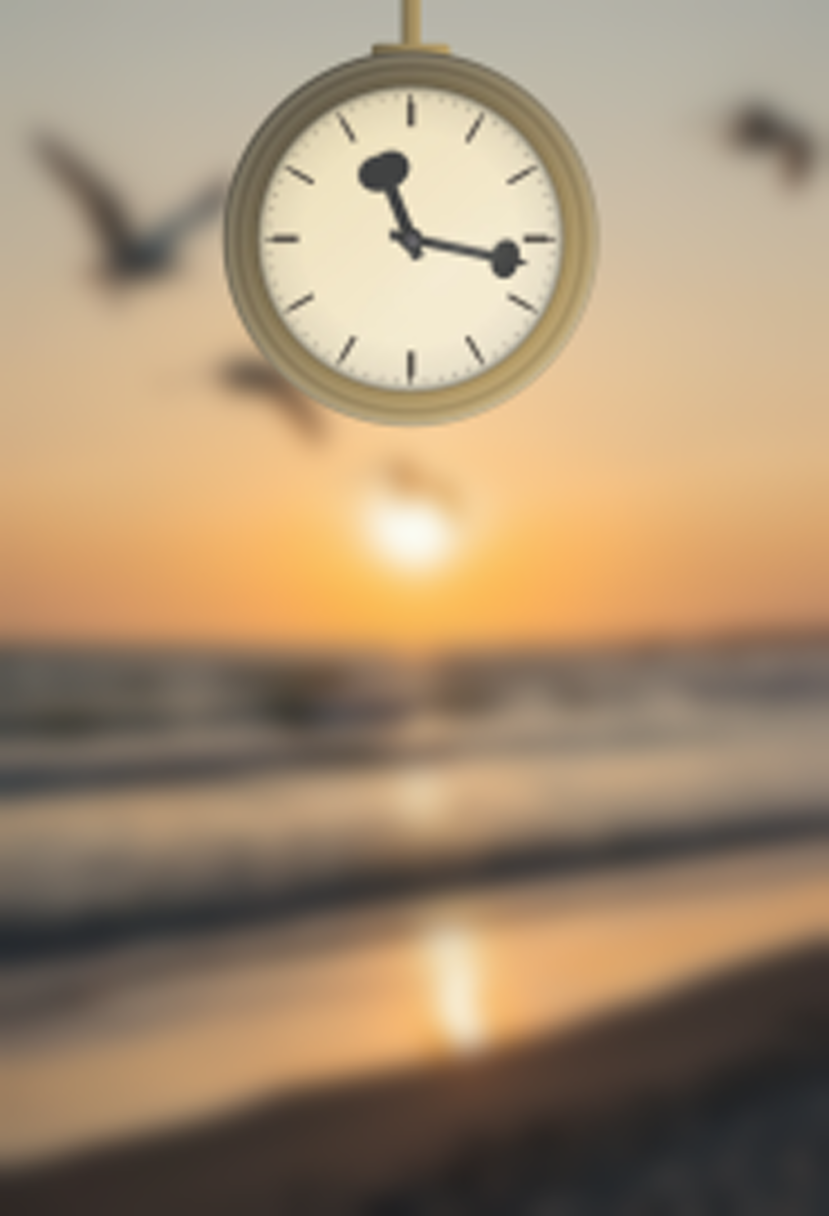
11:17
